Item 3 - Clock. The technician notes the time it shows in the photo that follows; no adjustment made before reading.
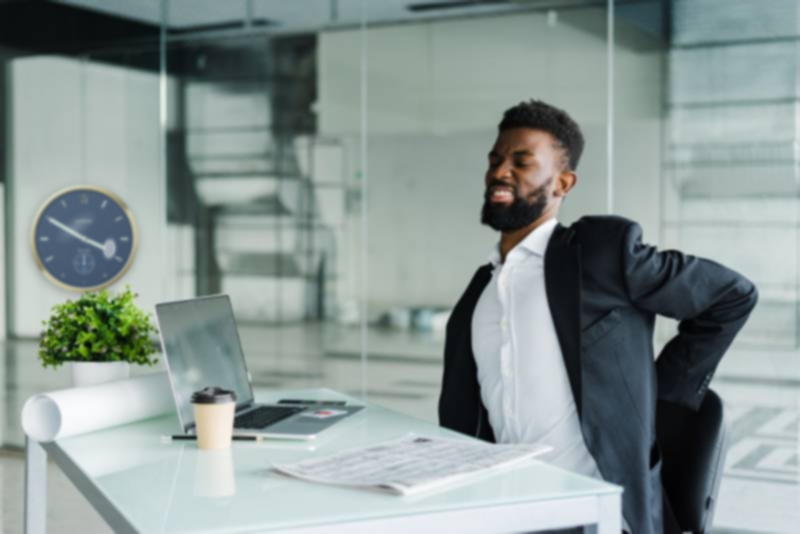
3:50
